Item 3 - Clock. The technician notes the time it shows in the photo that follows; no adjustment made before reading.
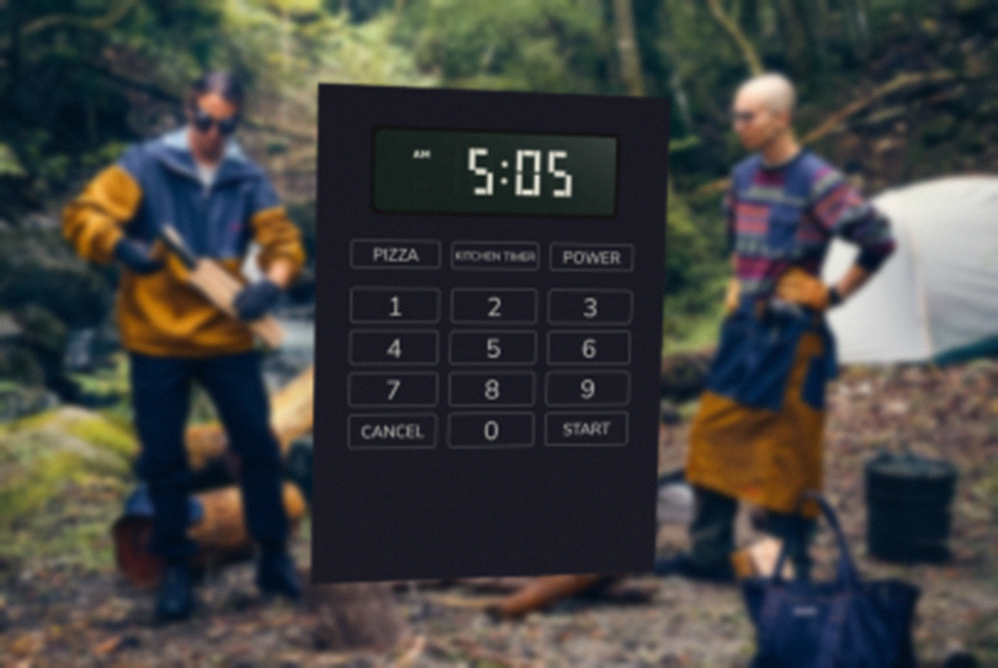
5:05
